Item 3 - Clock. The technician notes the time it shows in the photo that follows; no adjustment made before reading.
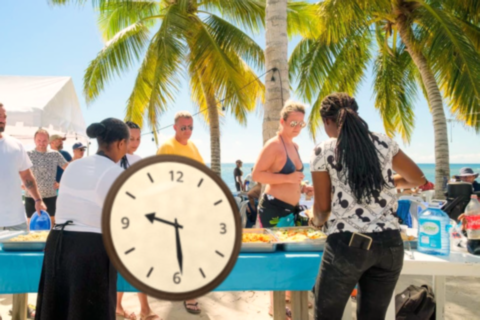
9:29
